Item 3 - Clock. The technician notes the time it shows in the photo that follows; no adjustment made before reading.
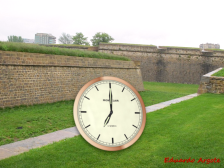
7:00
